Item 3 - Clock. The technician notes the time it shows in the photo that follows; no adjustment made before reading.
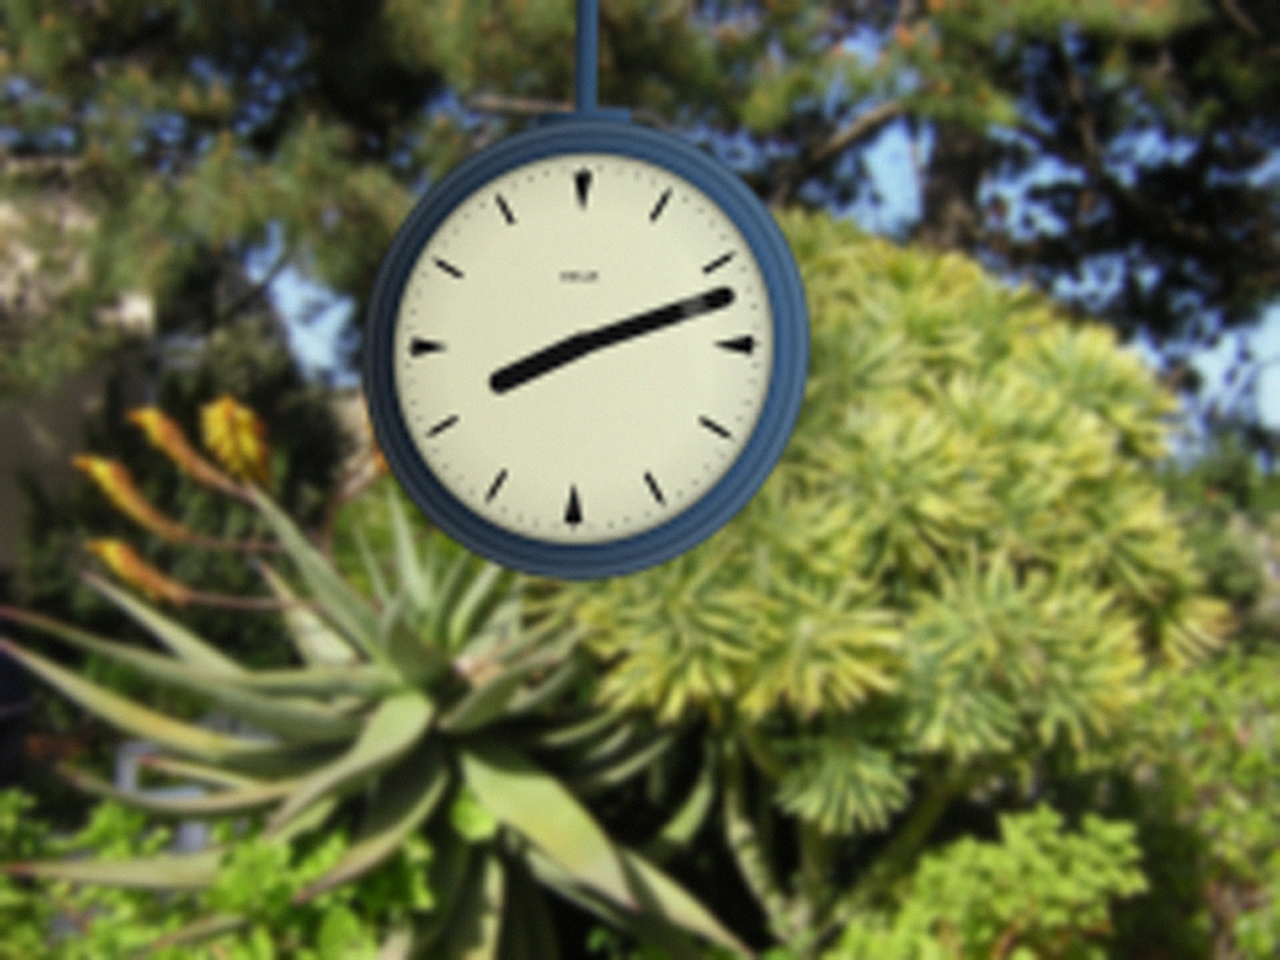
8:12
